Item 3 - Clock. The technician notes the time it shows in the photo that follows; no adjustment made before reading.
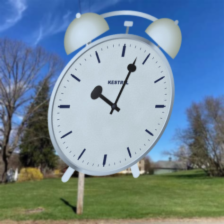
10:03
